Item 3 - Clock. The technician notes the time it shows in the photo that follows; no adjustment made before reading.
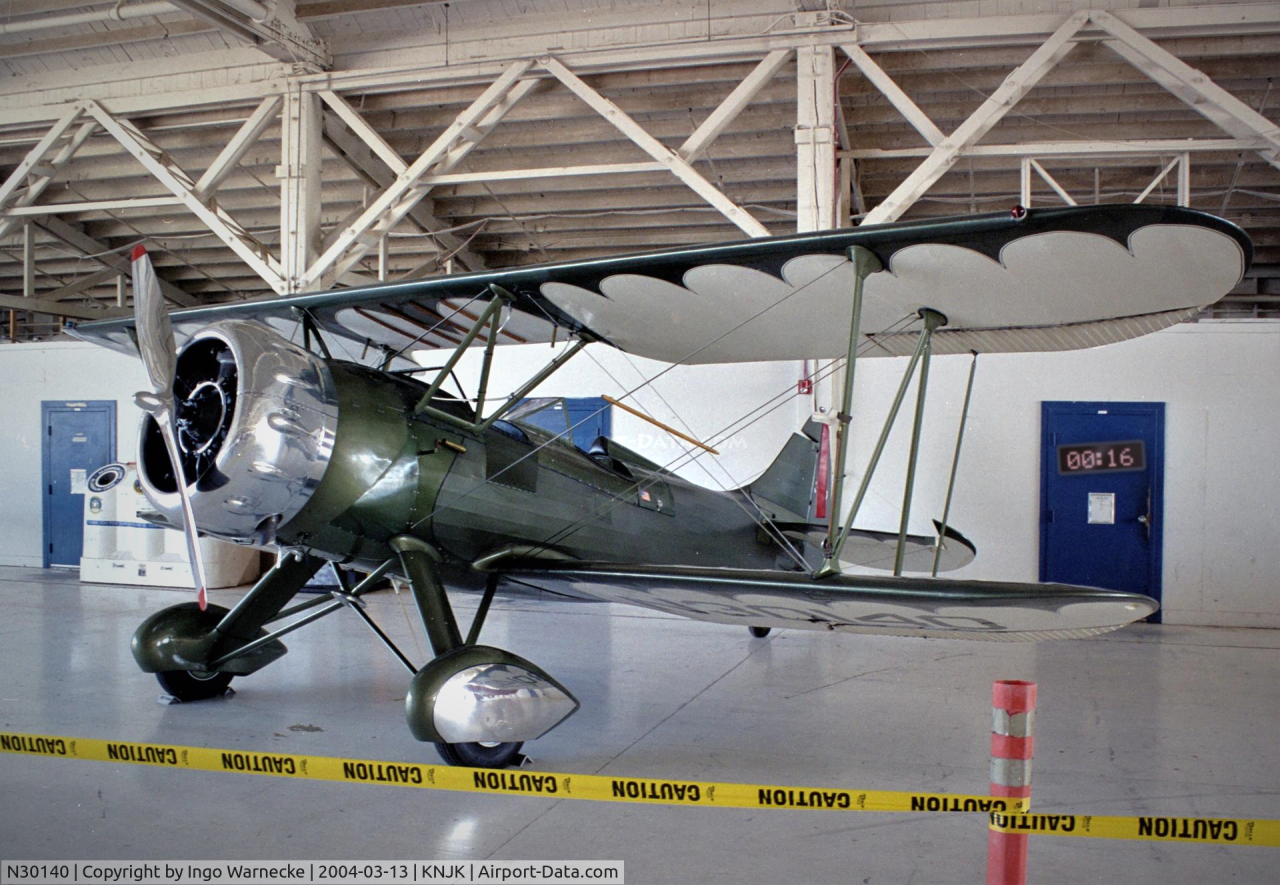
0:16
